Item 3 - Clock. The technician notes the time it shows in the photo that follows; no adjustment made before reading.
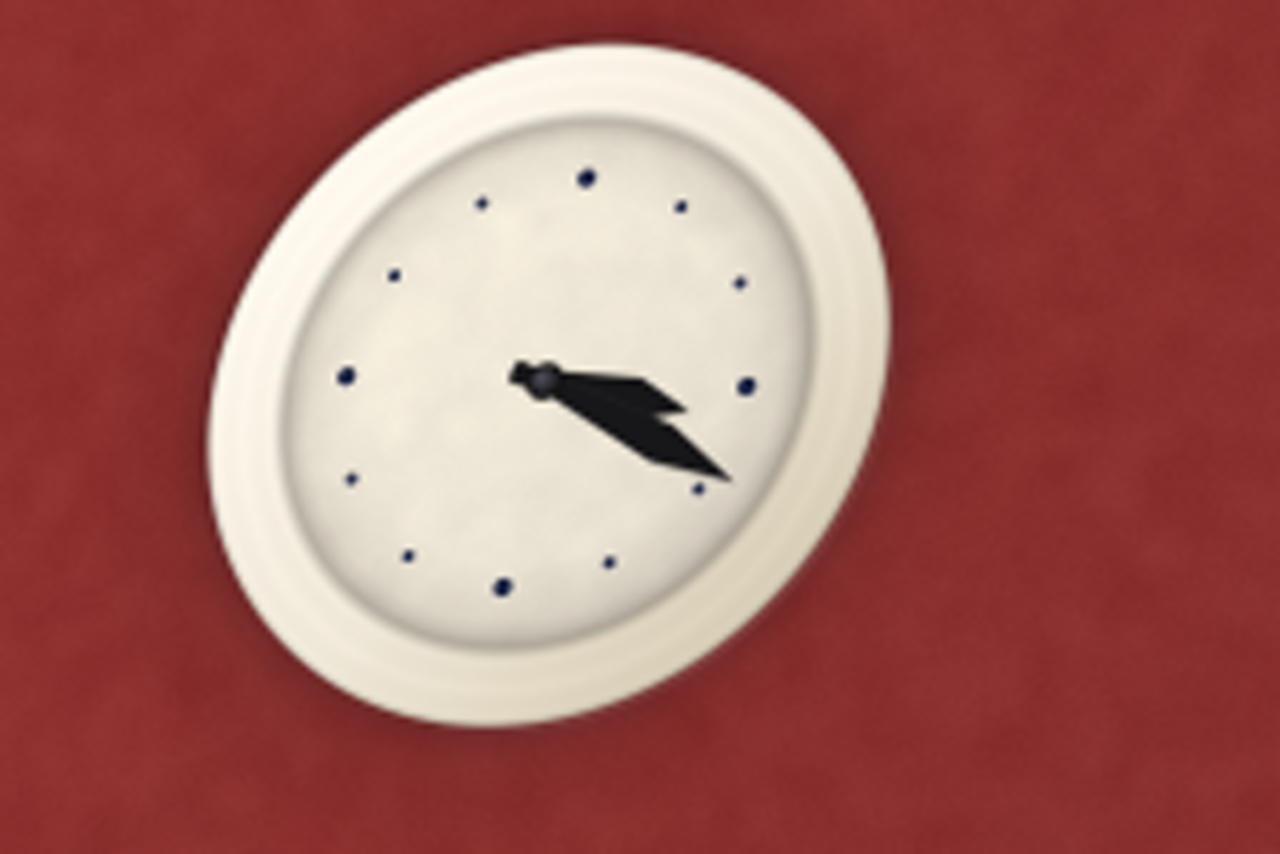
3:19
